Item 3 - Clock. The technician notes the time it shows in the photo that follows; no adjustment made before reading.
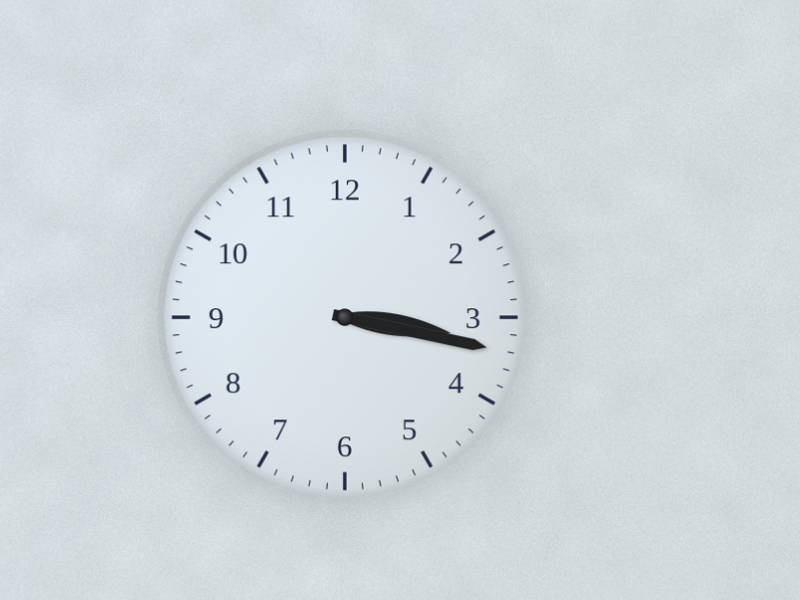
3:17
